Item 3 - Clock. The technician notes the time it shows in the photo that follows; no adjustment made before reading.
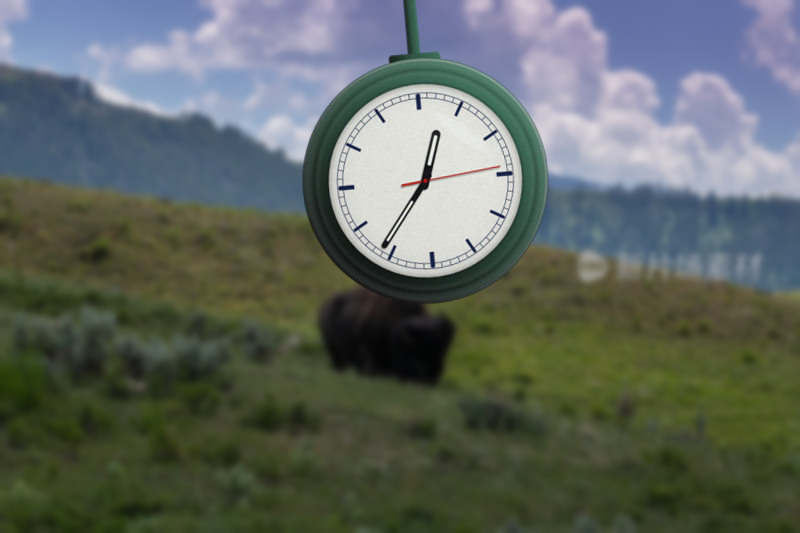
12:36:14
